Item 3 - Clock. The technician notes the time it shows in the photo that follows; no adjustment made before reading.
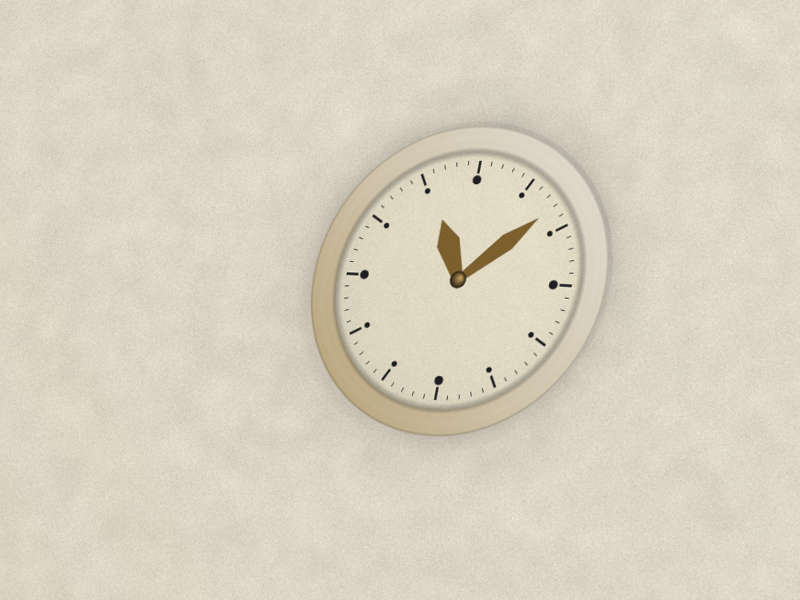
11:08
